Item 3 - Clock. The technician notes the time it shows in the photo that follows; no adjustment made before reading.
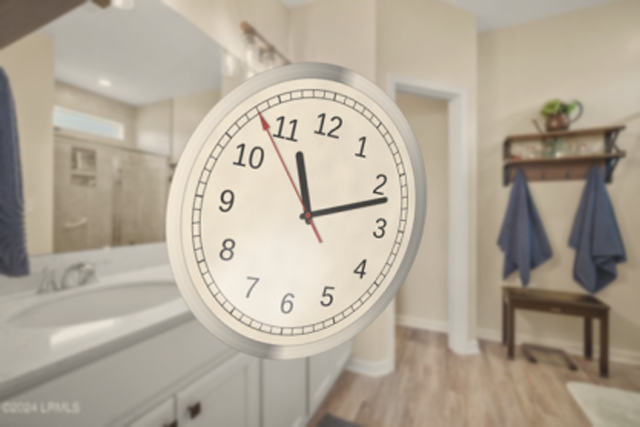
11:11:53
